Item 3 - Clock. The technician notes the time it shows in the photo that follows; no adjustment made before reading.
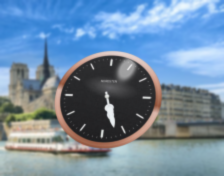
5:27
